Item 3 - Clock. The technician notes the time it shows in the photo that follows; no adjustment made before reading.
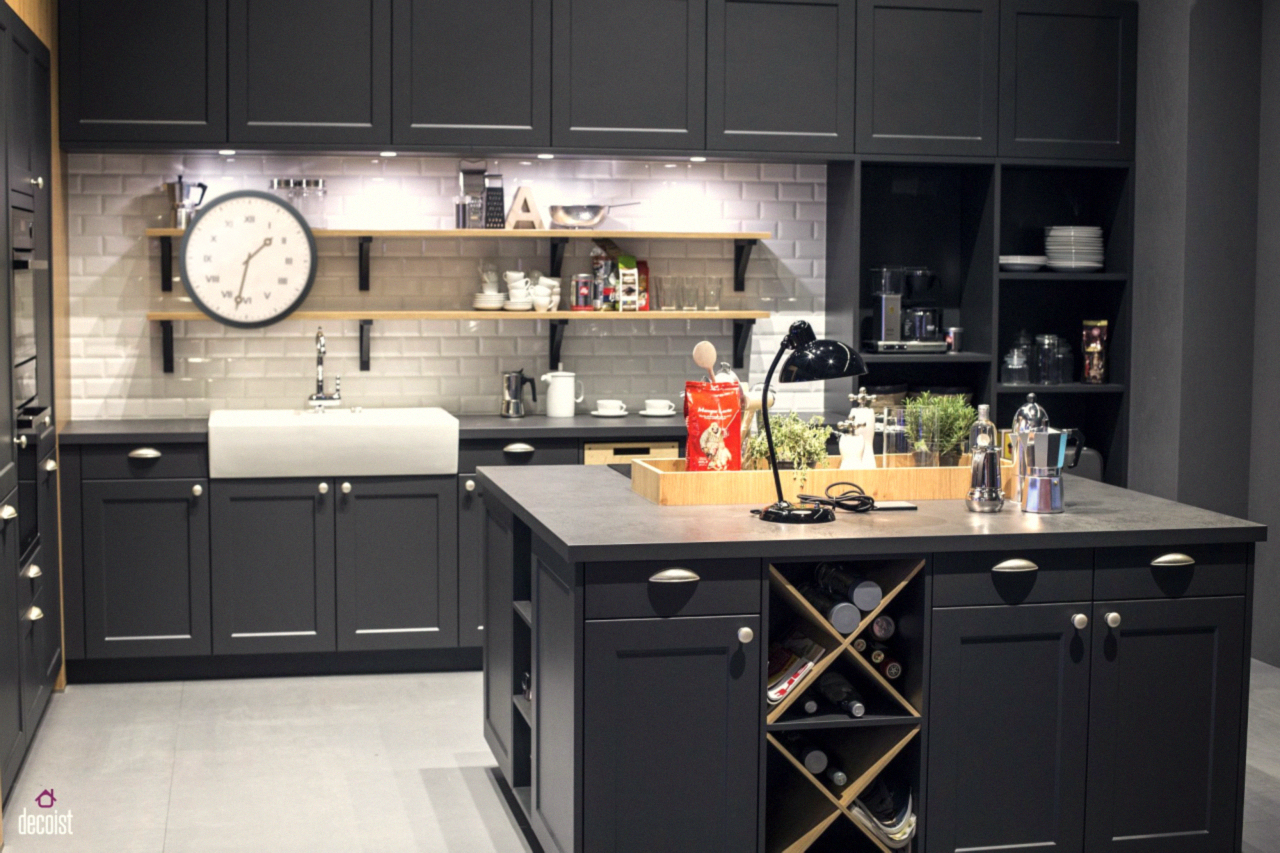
1:32
